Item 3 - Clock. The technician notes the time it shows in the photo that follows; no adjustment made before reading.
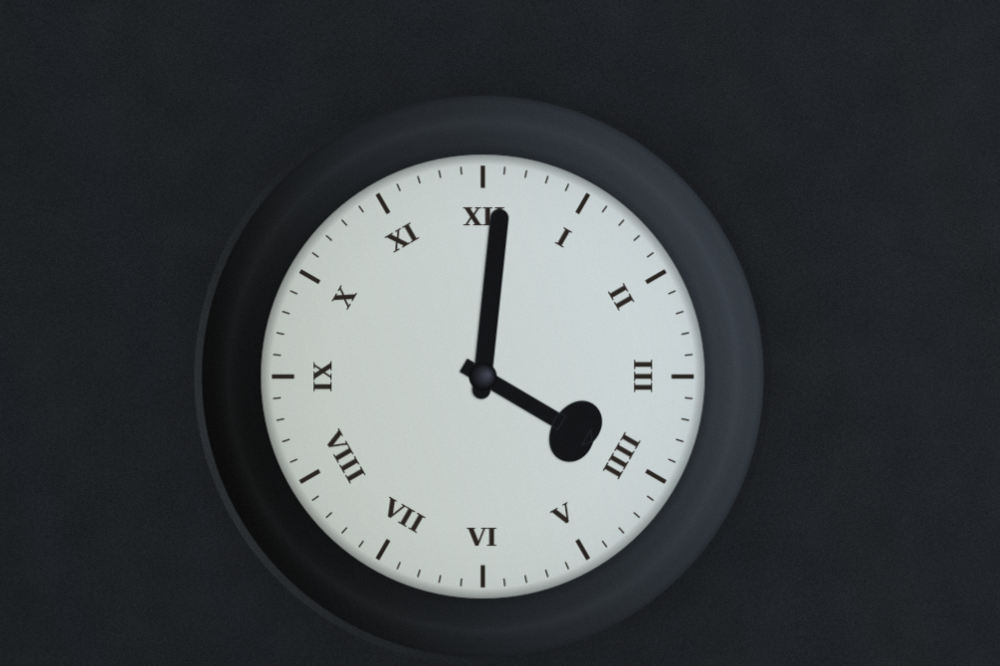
4:01
